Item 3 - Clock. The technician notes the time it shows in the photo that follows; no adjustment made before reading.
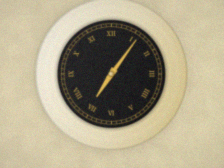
7:06
